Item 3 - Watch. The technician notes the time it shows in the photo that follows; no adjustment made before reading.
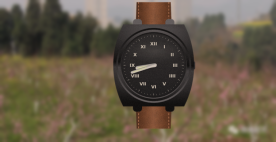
8:42
